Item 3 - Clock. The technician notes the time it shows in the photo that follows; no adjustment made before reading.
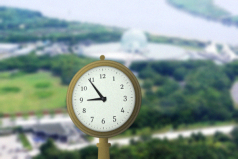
8:54
